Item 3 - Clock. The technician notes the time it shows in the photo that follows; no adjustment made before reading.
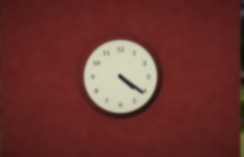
4:21
